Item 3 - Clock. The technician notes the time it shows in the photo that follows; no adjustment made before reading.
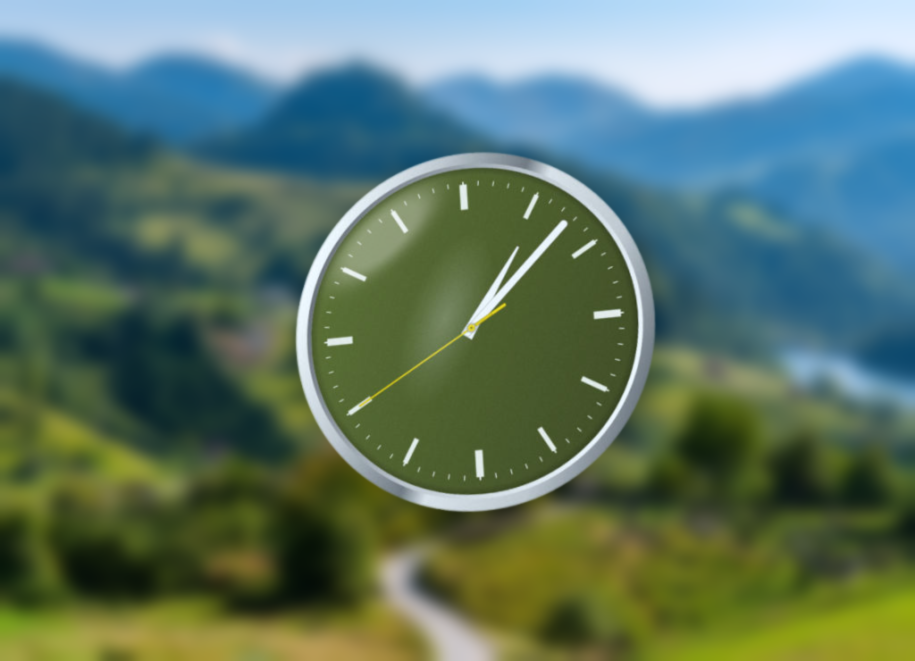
1:07:40
